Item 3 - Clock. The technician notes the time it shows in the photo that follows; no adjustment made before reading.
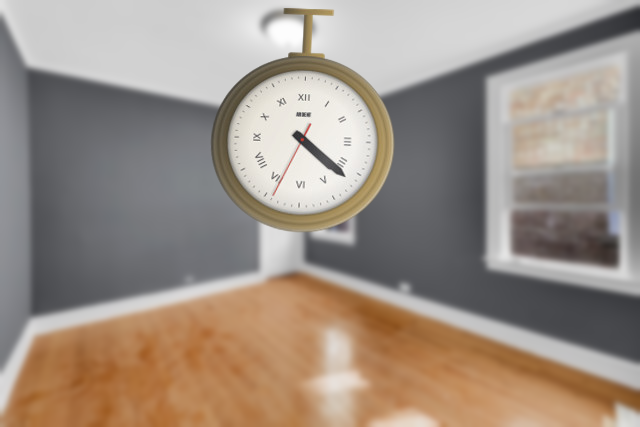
4:21:34
